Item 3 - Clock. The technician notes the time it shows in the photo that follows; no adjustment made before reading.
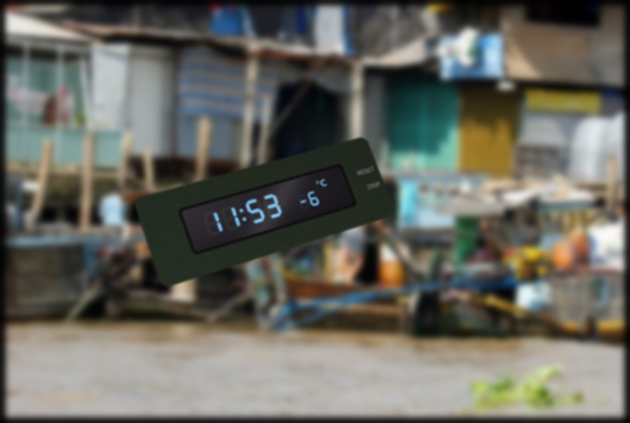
11:53
